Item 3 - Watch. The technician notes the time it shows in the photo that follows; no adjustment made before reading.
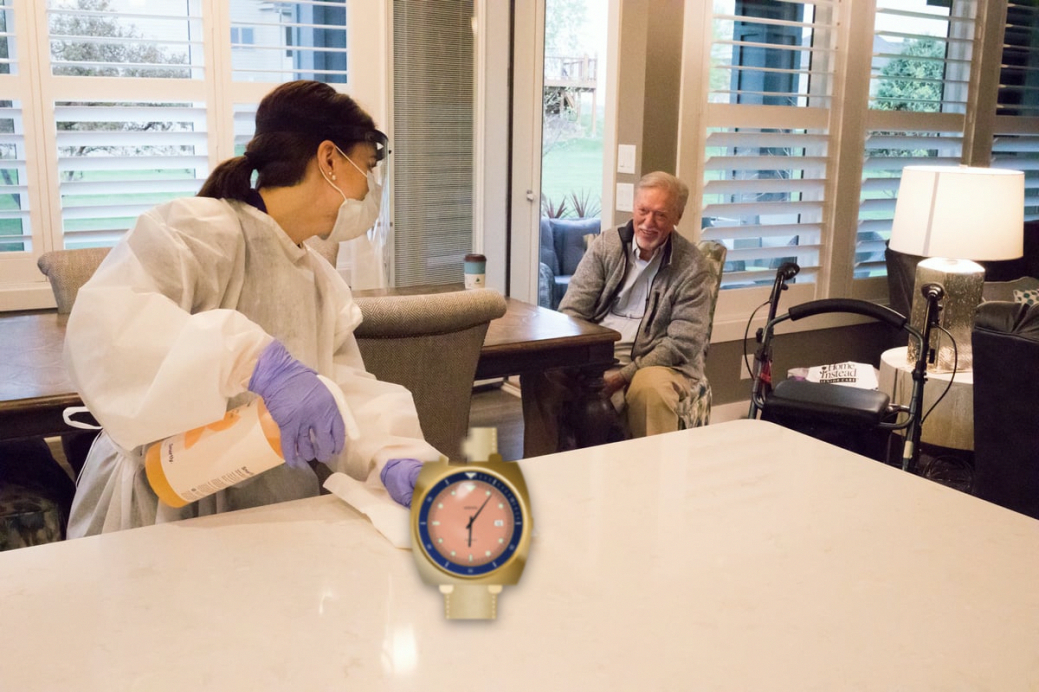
6:06
